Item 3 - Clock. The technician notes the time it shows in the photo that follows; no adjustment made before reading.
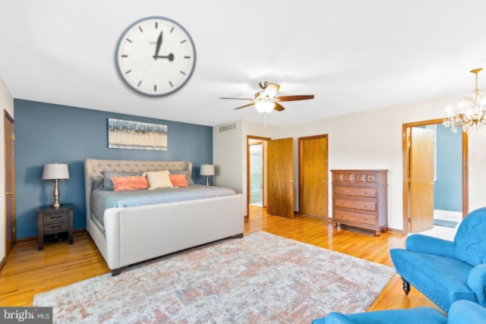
3:02
